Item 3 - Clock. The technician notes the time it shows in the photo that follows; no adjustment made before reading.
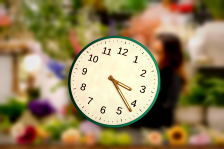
3:22
